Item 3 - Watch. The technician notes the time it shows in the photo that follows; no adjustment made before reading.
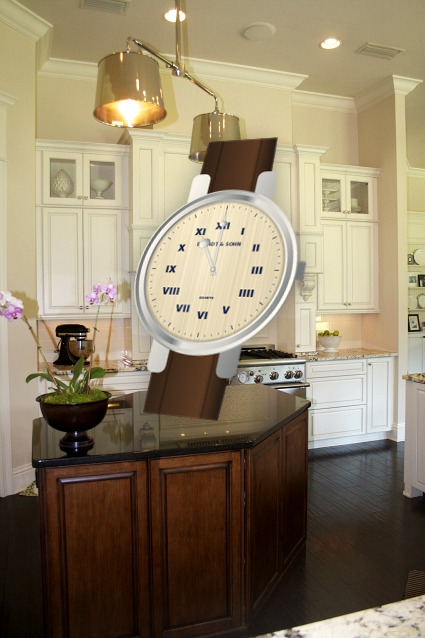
11:00
